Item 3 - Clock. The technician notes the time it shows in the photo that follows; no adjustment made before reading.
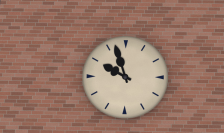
9:57
